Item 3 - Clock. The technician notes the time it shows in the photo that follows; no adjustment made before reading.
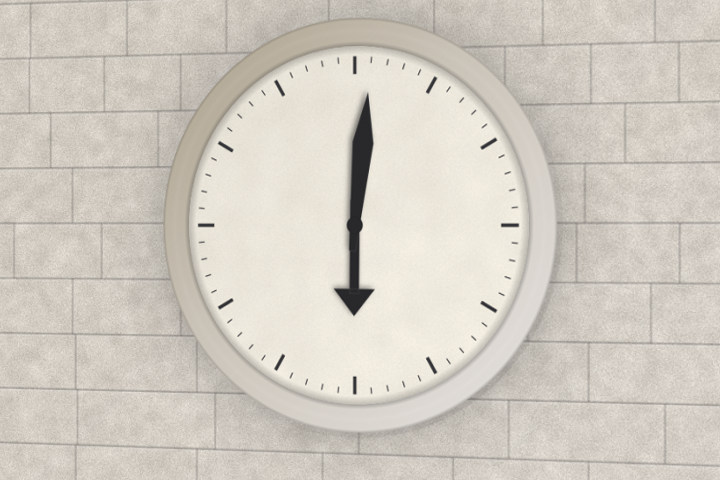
6:01
